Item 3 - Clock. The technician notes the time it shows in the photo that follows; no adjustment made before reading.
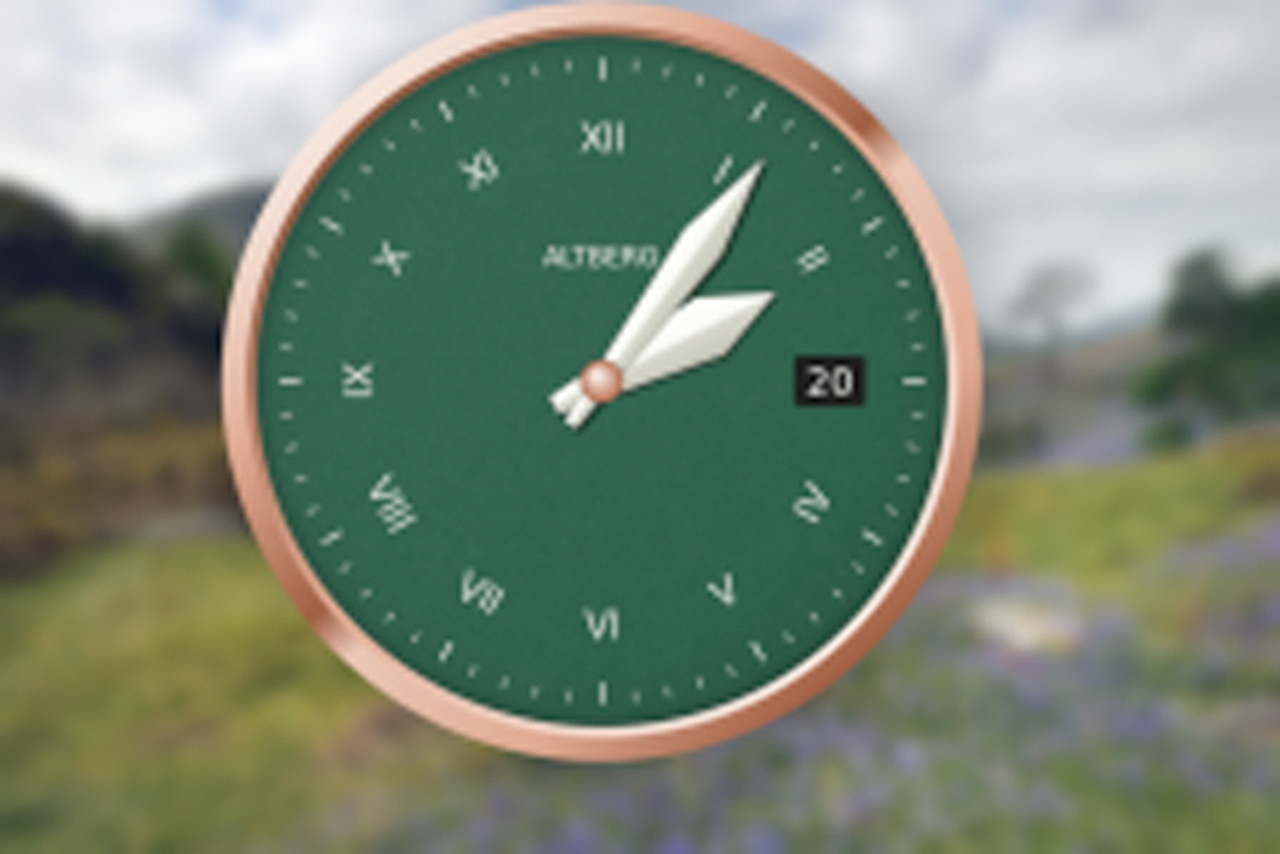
2:06
